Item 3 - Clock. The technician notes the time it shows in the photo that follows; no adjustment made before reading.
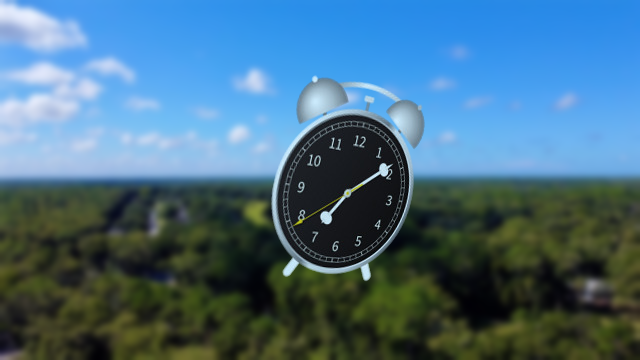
7:08:39
